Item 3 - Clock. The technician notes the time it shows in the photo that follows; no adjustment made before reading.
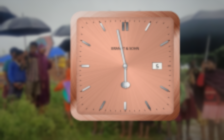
5:58
